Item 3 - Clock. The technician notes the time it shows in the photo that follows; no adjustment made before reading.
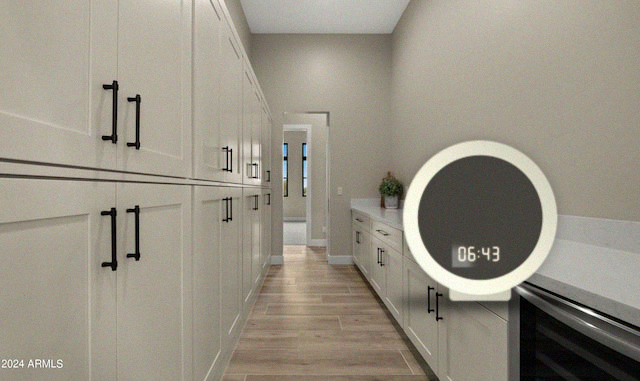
6:43
